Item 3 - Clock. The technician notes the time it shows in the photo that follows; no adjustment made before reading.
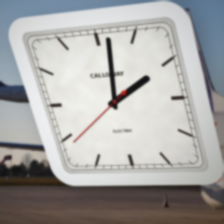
2:01:39
